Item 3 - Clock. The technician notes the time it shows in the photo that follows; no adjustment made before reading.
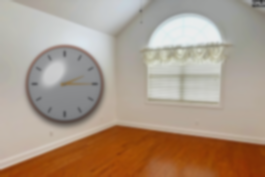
2:15
